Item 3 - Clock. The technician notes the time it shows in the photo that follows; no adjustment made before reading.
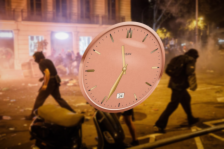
11:34
